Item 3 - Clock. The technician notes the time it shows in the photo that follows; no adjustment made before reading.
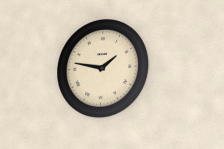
1:47
